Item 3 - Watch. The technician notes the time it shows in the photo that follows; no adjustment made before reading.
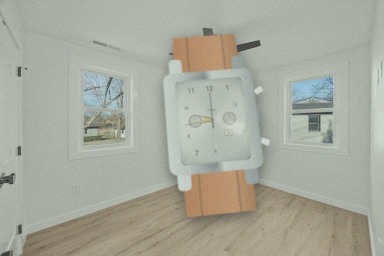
9:44
